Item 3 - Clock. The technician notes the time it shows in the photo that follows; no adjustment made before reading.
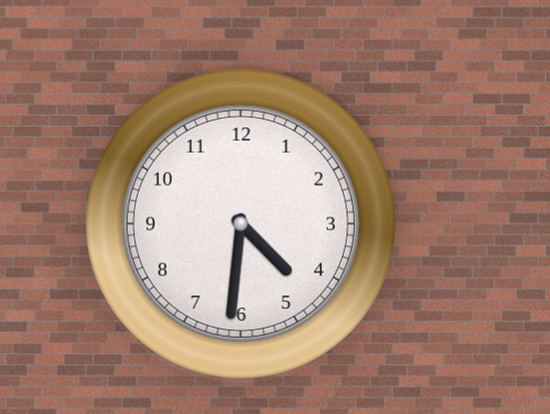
4:31
